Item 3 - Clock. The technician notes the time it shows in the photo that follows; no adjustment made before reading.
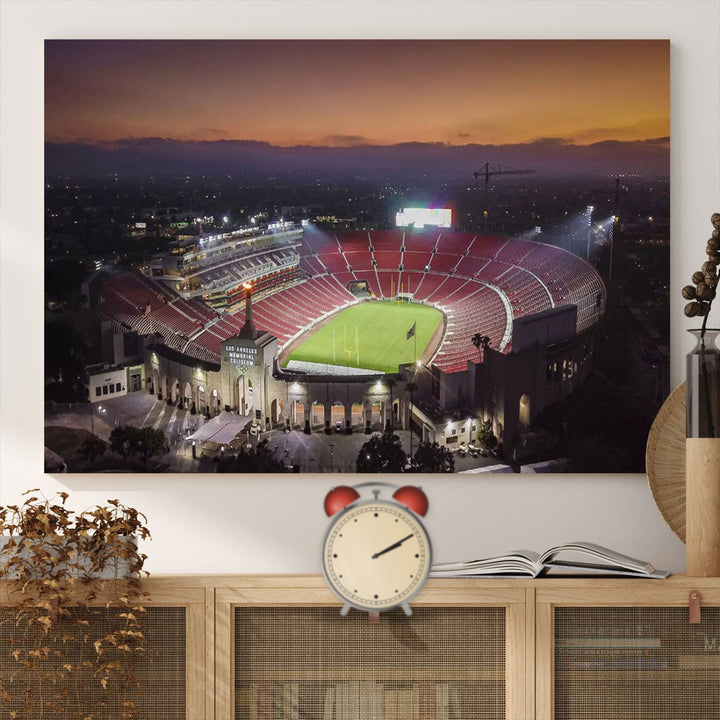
2:10
